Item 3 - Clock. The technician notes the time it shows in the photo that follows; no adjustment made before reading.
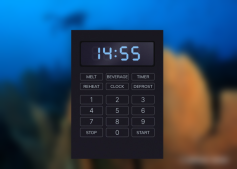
14:55
